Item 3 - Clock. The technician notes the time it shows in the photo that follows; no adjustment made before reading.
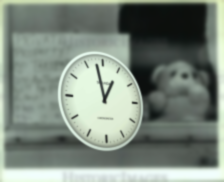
12:58
